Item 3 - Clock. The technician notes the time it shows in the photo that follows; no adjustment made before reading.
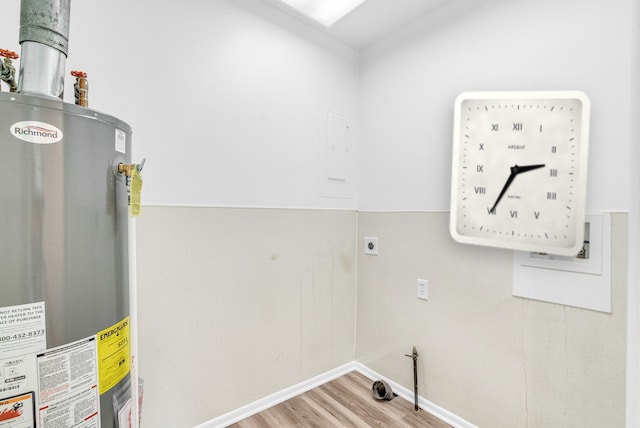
2:35
